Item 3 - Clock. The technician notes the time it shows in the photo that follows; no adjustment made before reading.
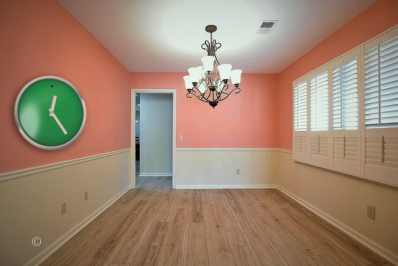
12:24
